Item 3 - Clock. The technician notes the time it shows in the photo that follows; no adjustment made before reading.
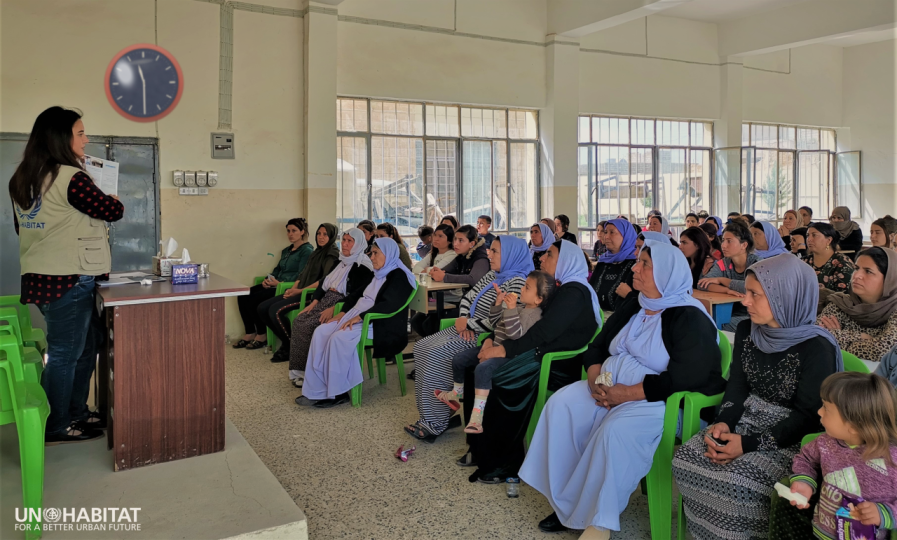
11:30
